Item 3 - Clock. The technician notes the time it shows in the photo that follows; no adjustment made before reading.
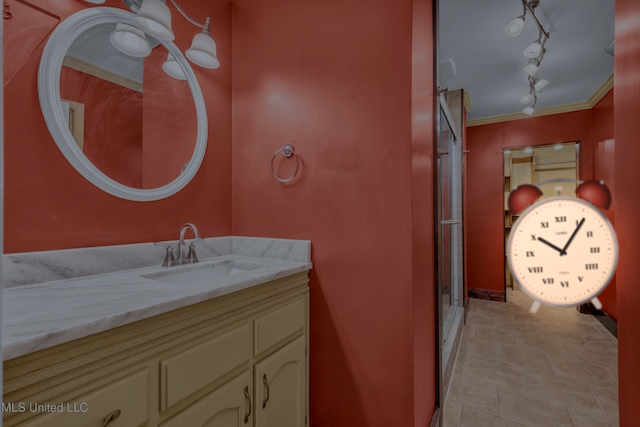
10:06
